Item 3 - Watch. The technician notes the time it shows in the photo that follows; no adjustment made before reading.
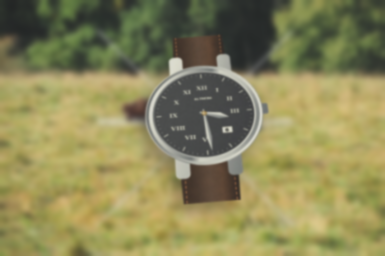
3:29
